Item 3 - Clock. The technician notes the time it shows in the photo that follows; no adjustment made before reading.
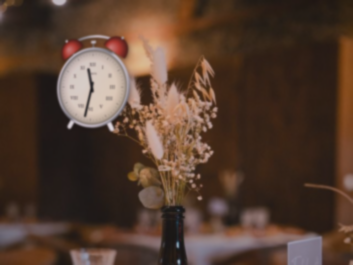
11:32
